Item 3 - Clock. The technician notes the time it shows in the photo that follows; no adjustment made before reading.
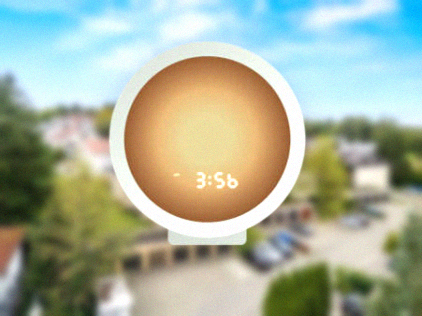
3:56
